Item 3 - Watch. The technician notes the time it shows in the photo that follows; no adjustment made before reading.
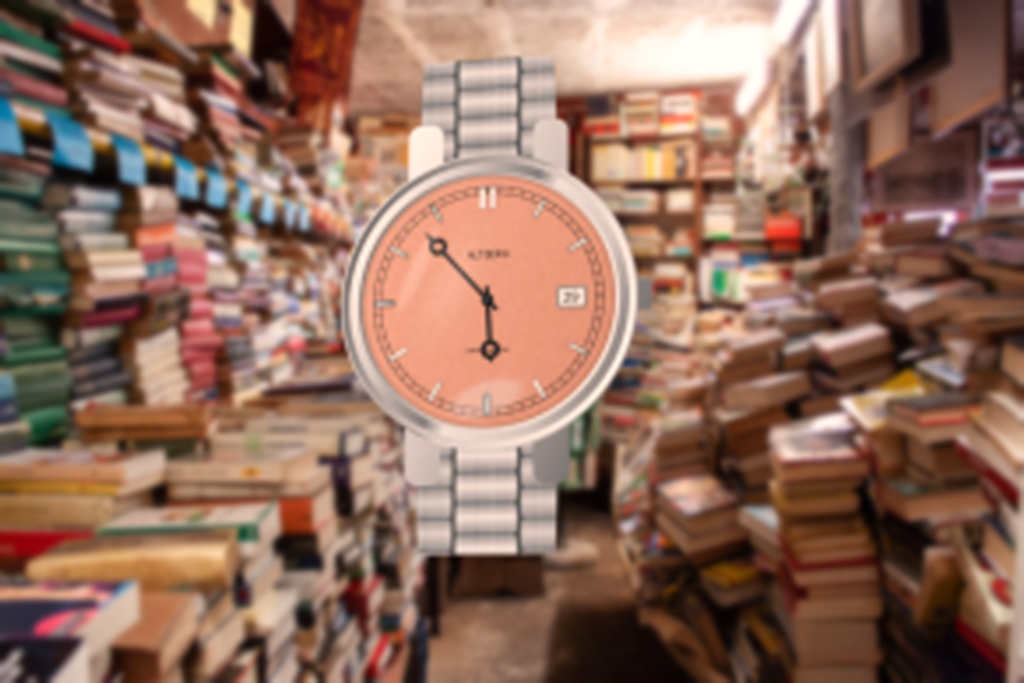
5:53
